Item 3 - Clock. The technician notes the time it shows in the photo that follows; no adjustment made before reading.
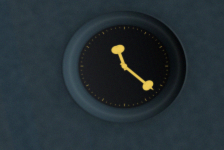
11:22
